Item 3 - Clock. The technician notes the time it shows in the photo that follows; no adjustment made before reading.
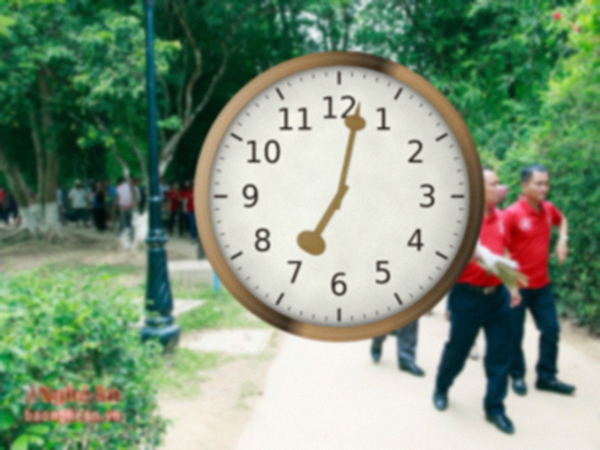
7:02
